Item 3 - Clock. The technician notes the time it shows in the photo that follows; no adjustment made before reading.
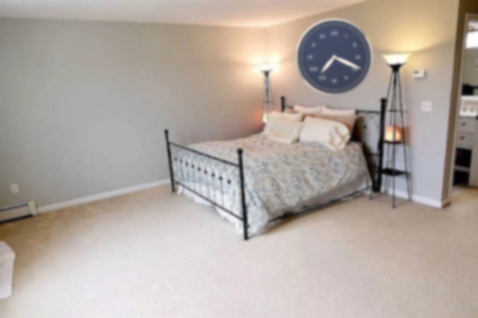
7:19
